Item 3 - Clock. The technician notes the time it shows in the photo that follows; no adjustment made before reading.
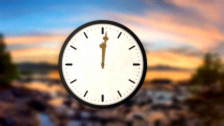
12:01
